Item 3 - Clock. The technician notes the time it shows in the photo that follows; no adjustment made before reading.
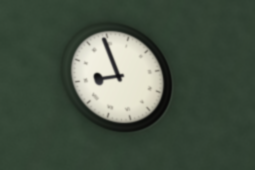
8:59
